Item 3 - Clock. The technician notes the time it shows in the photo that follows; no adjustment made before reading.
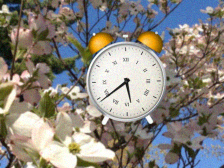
5:39
